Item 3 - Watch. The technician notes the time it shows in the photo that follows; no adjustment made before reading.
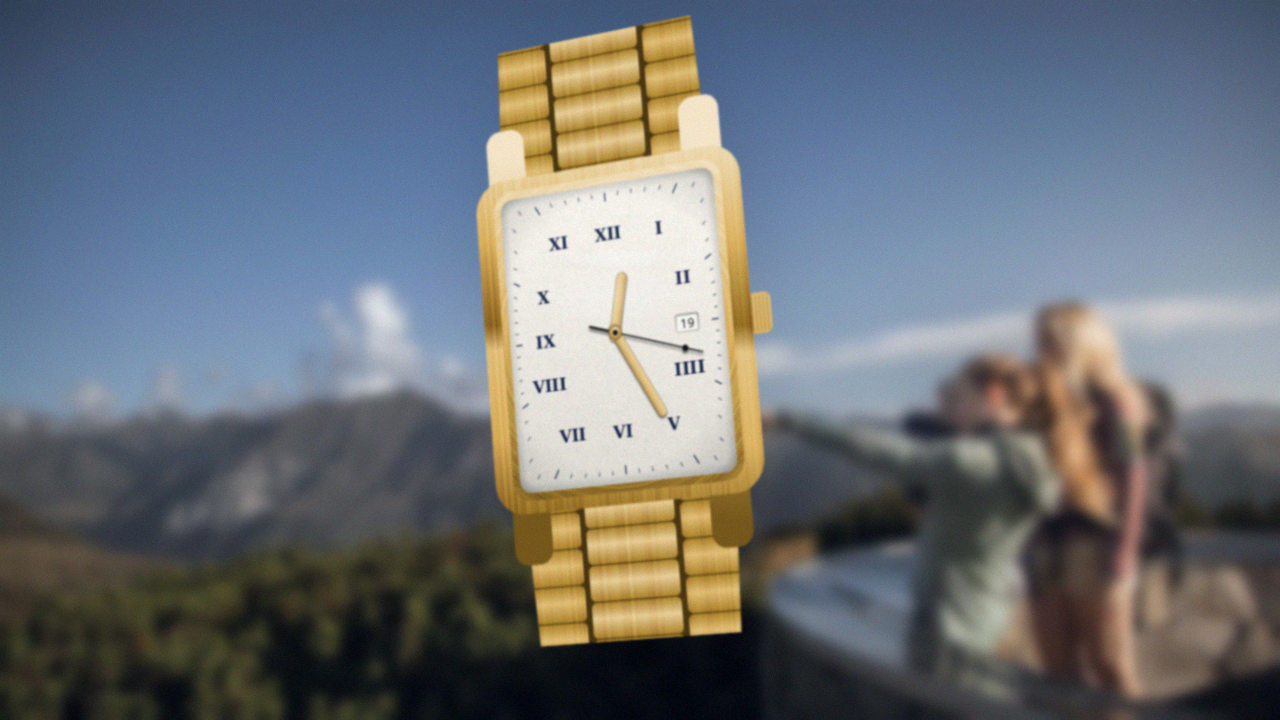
12:25:18
